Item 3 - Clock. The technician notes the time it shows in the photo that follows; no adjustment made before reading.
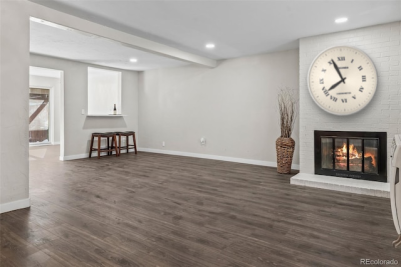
7:56
